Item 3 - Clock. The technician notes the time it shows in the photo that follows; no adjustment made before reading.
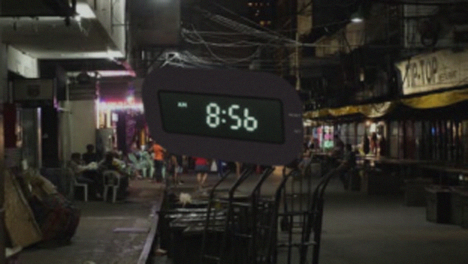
8:56
